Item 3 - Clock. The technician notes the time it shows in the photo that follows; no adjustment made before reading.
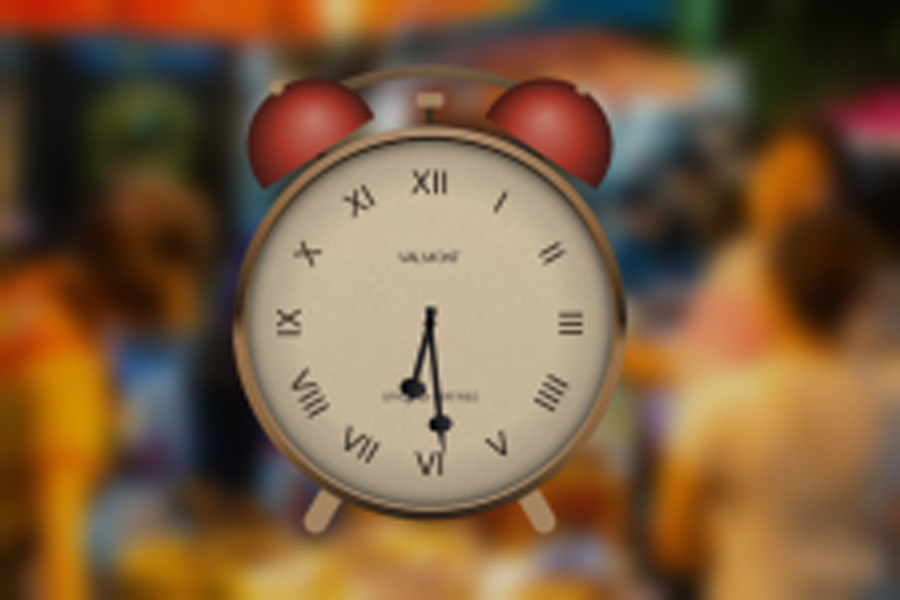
6:29
